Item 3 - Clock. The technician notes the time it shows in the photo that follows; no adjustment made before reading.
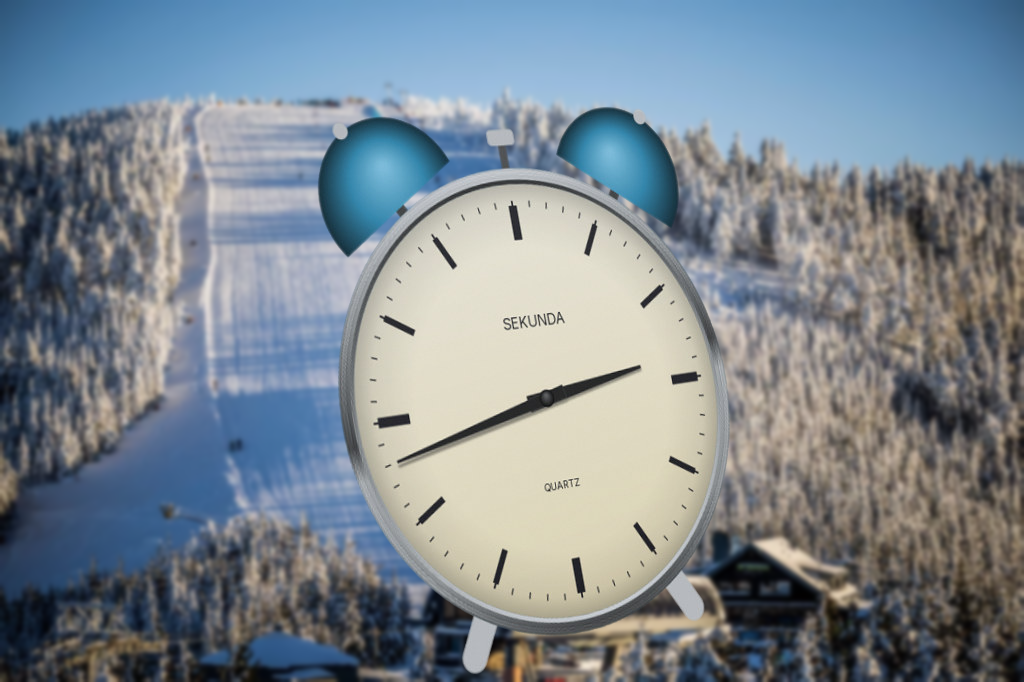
2:43
